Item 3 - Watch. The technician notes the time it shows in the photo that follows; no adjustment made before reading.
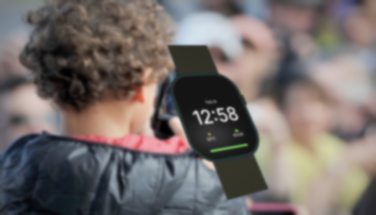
12:58
